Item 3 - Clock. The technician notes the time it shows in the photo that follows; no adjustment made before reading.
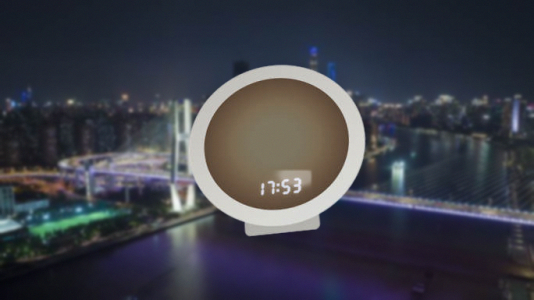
17:53
